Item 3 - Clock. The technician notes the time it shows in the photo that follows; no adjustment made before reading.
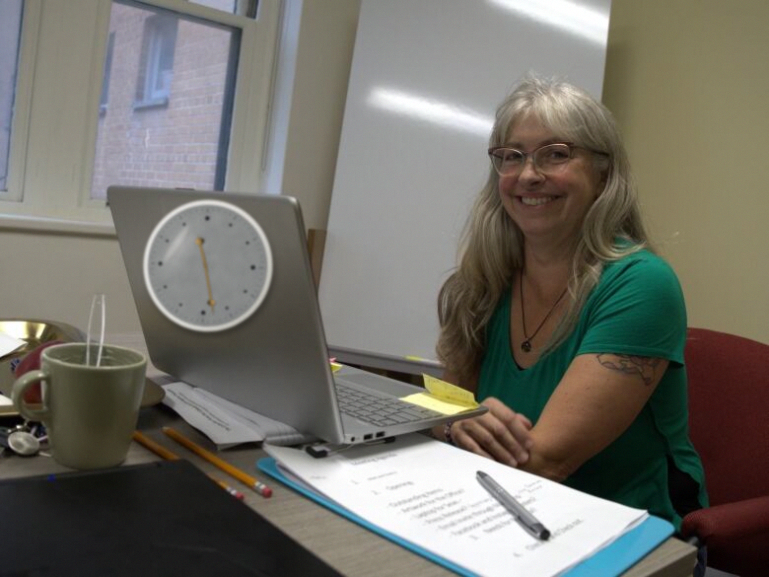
11:28
